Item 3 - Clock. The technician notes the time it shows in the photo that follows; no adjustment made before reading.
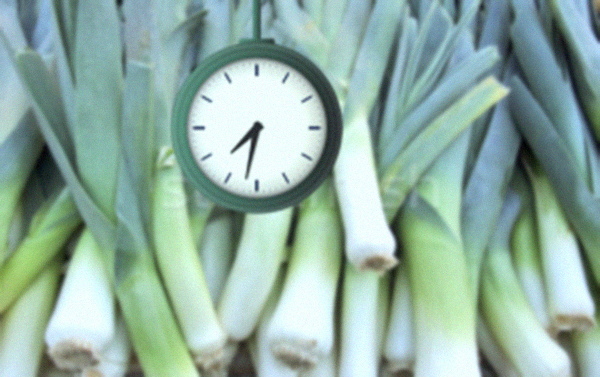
7:32
